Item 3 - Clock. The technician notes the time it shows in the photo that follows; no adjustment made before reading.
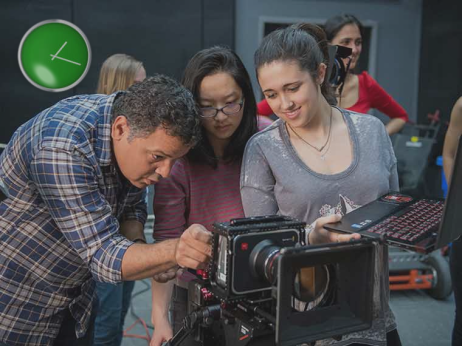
1:18
